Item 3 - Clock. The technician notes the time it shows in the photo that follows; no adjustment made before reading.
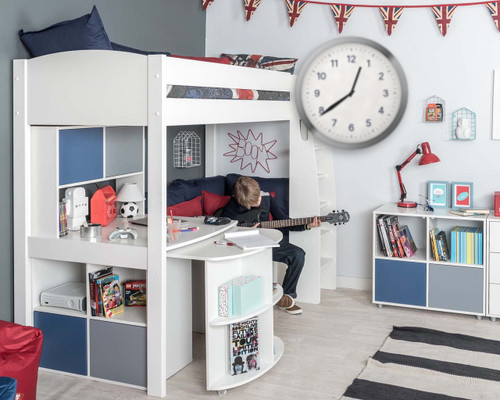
12:39
